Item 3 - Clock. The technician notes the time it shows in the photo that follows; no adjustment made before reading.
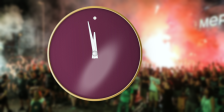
11:58
